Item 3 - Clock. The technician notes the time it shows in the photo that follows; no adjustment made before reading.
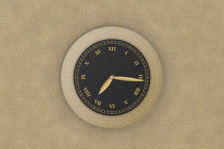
7:16
